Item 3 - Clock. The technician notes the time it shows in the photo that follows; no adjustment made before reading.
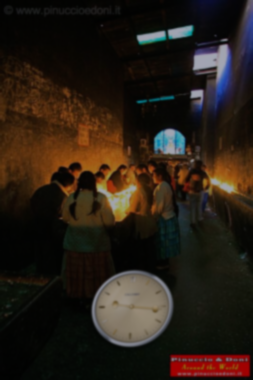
9:16
